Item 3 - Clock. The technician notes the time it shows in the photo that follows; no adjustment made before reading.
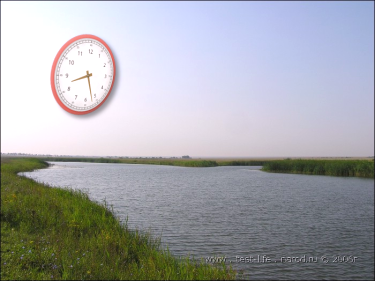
8:27
